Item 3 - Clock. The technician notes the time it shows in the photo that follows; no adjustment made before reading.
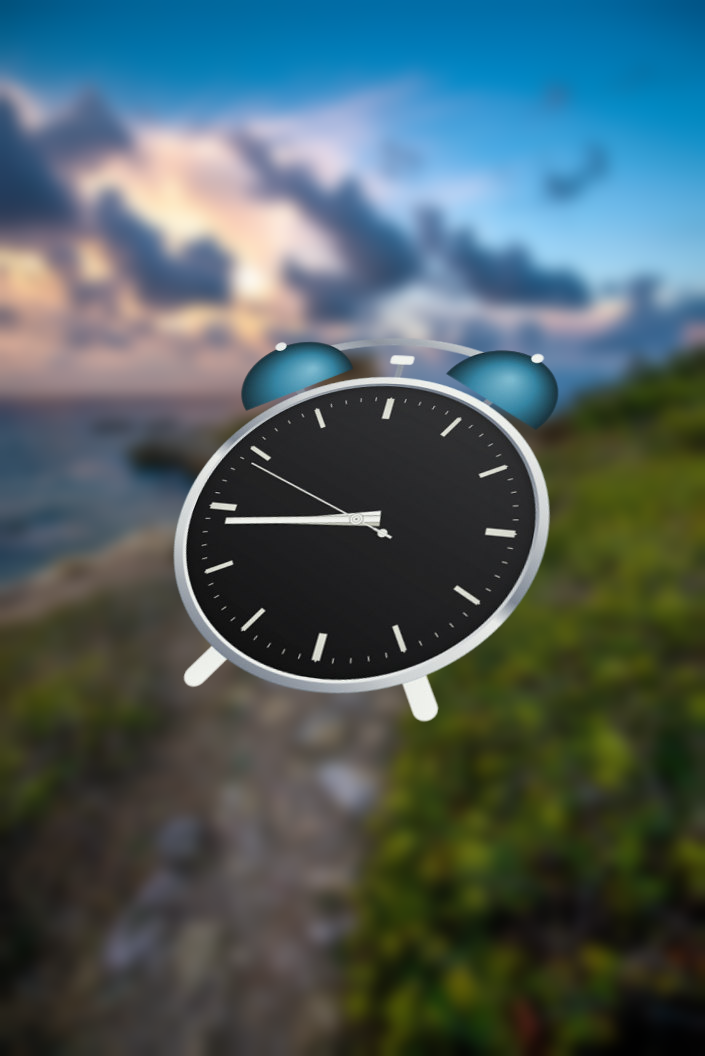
8:43:49
